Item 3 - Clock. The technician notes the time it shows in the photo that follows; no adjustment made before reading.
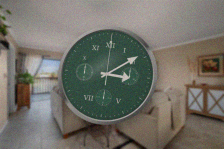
3:09
